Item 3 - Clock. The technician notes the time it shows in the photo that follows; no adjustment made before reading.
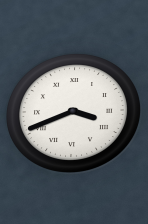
3:41
